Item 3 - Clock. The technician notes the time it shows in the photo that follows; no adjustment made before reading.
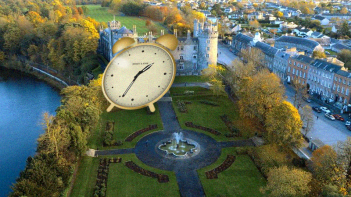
1:34
